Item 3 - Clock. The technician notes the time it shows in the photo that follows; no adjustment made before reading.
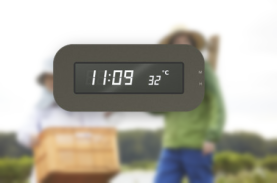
11:09
